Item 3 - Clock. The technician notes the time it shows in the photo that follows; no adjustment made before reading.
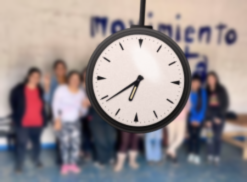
6:39
